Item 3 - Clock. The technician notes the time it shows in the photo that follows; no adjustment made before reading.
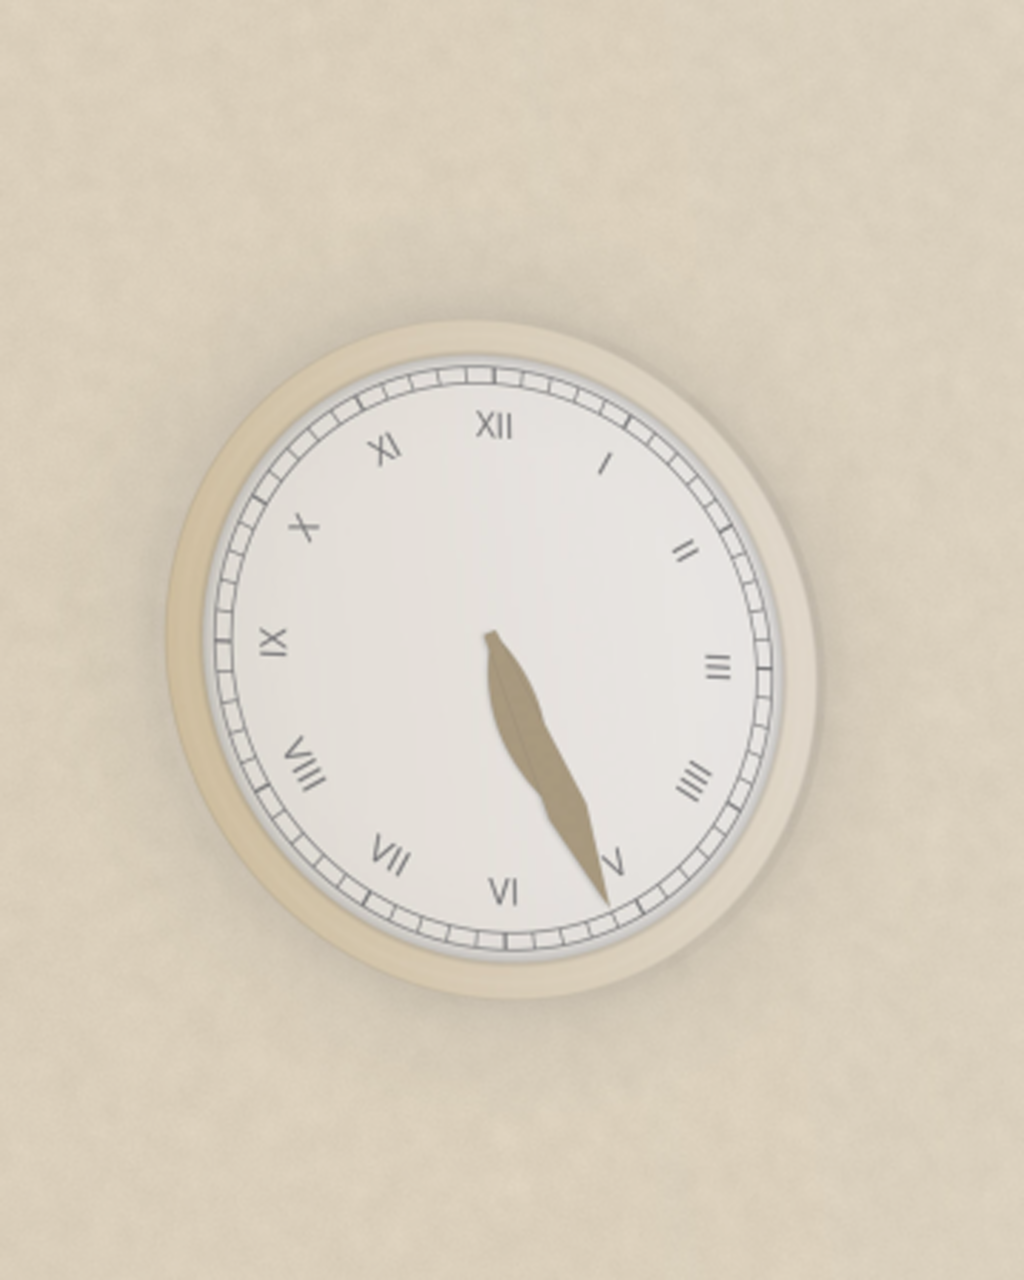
5:26
